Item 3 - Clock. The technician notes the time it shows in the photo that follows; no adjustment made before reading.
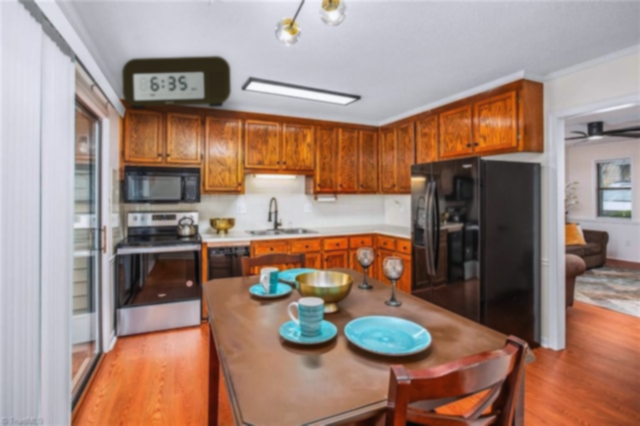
6:35
